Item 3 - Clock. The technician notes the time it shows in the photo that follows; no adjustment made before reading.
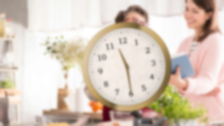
11:30
